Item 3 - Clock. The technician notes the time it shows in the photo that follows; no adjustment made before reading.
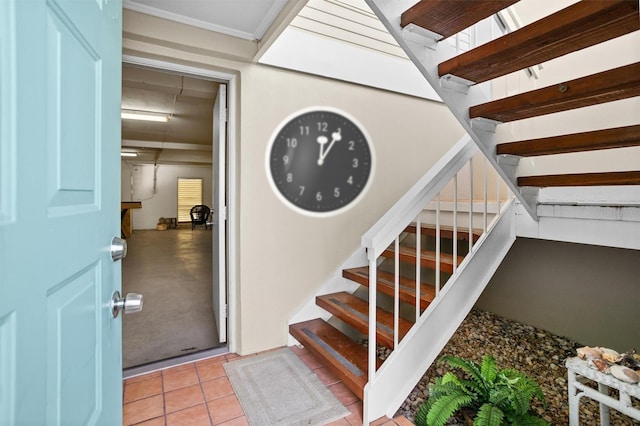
12:05
